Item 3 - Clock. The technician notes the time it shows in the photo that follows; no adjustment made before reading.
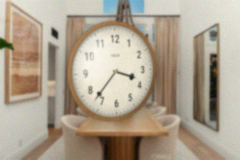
3:37
